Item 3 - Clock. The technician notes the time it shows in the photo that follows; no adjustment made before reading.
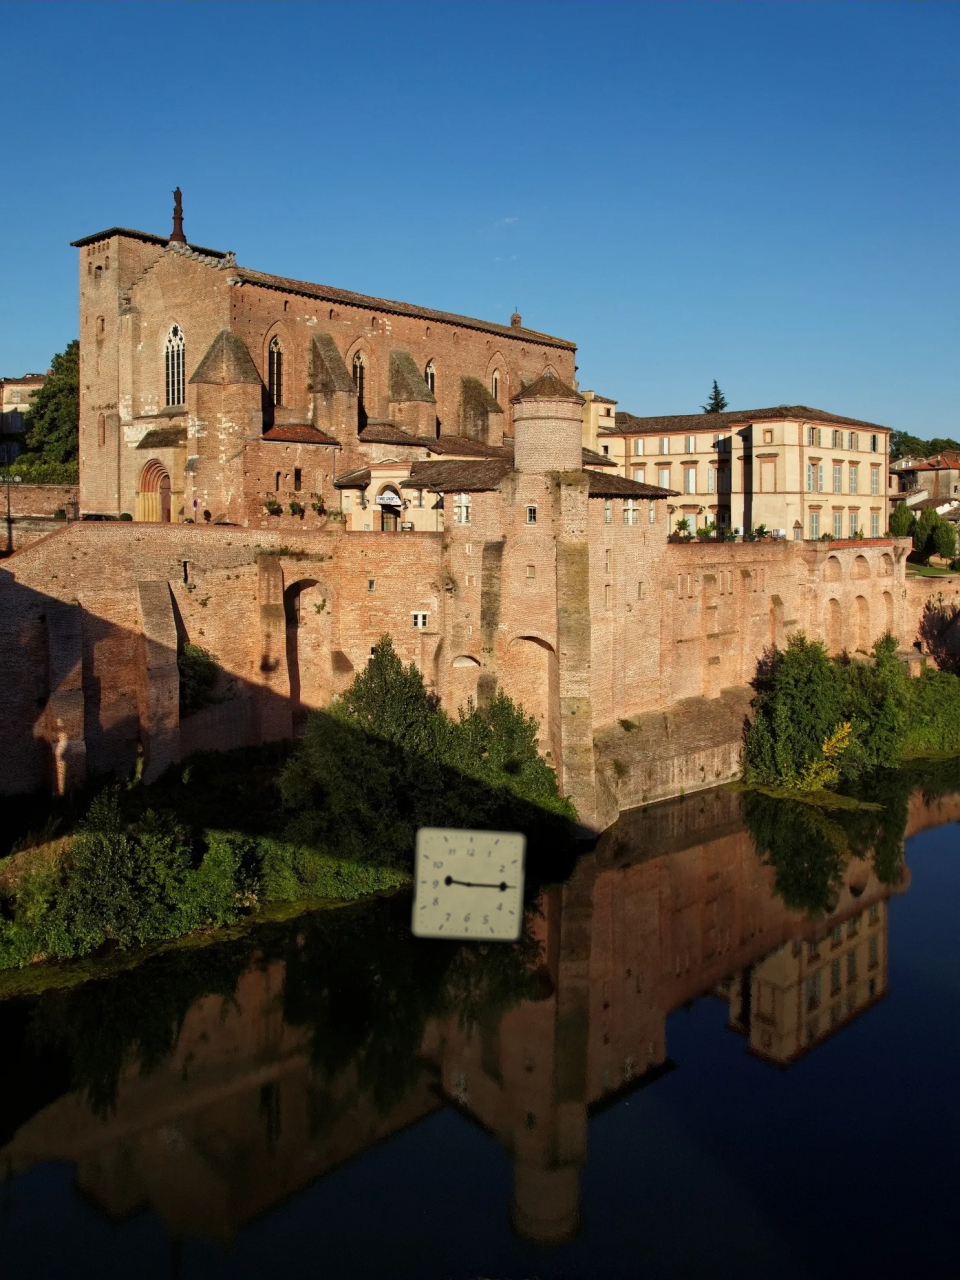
9:15
